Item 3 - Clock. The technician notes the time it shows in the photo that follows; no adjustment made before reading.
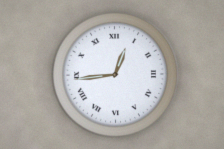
12:44
